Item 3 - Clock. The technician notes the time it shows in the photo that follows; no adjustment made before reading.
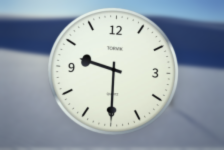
9:30
